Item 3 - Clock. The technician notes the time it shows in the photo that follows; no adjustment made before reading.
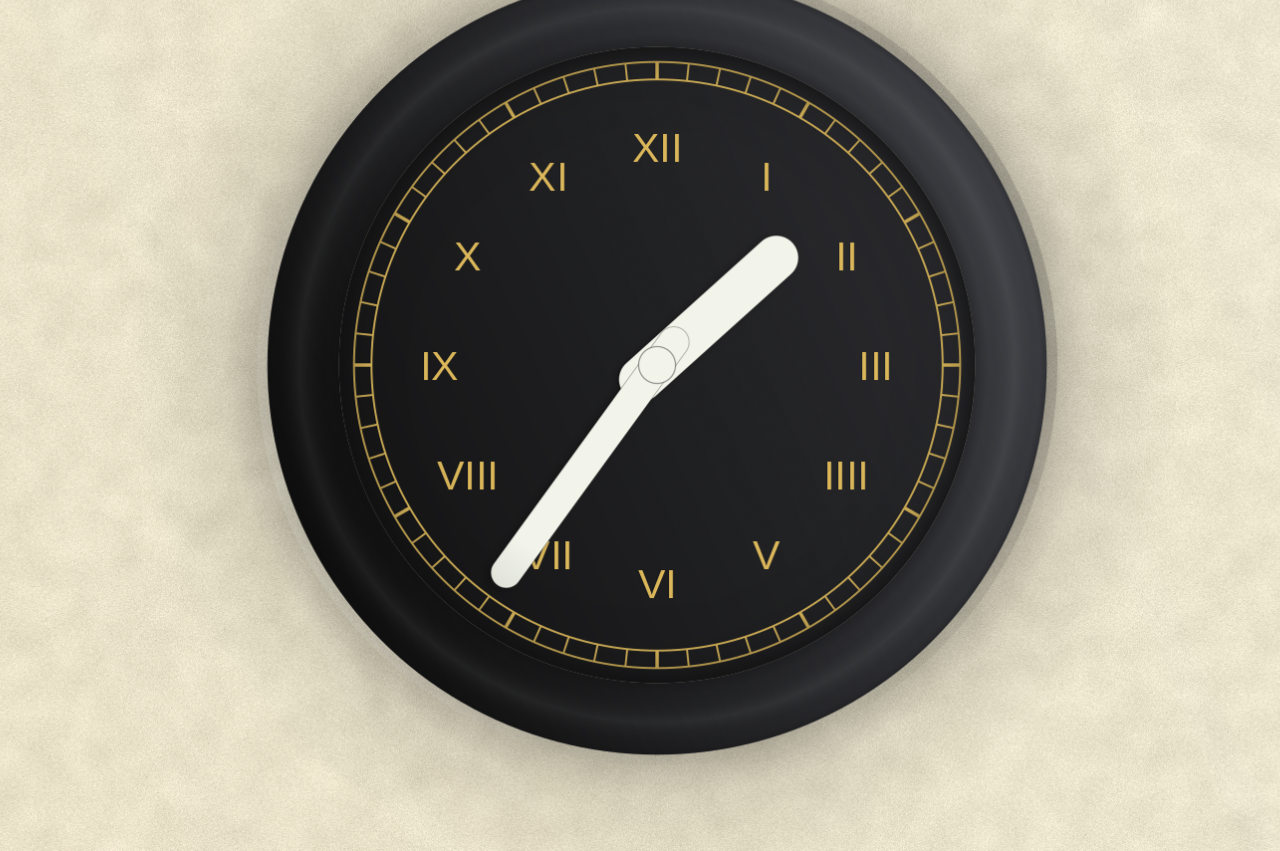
1:36
